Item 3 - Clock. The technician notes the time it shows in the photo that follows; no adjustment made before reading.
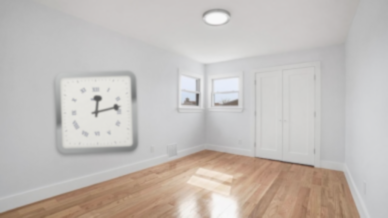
12:13
